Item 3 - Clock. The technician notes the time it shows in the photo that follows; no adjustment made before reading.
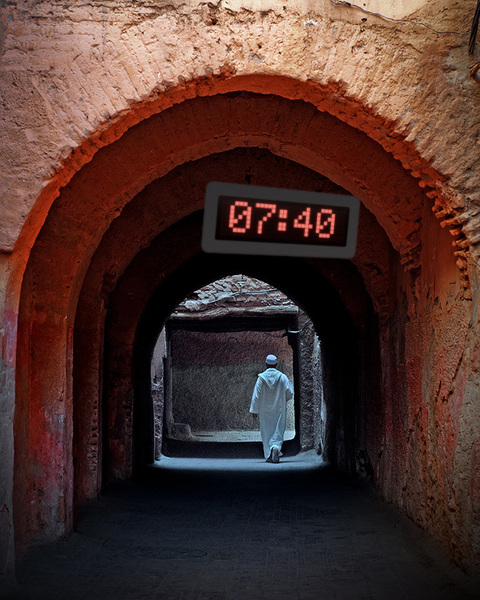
7:40
